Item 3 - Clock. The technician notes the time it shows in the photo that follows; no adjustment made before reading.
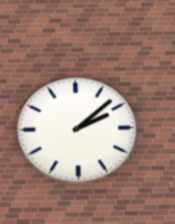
2:08
